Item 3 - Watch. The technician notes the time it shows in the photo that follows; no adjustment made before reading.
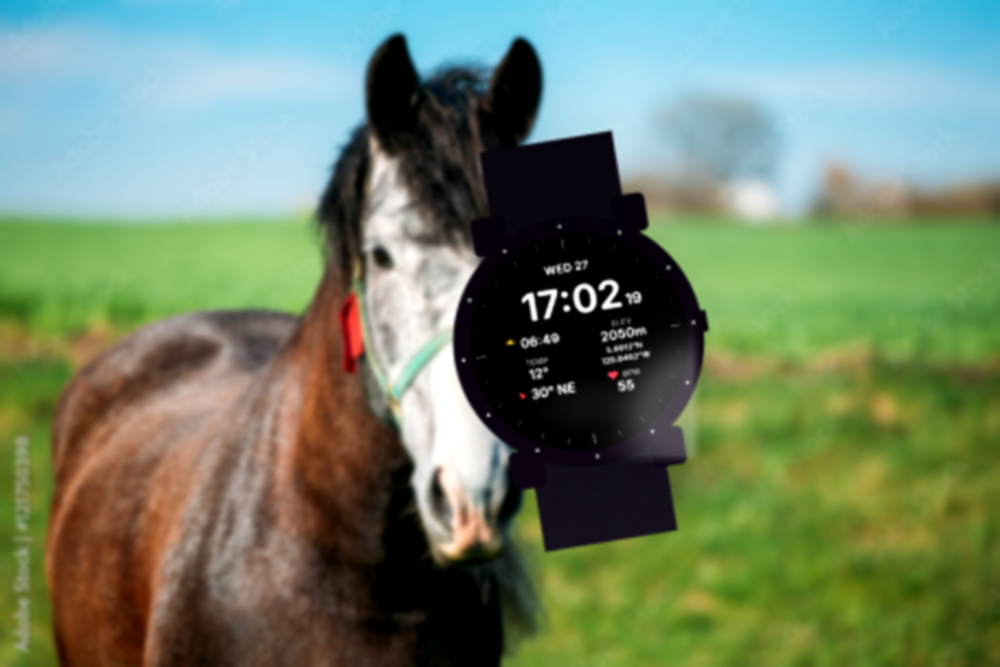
17:02
